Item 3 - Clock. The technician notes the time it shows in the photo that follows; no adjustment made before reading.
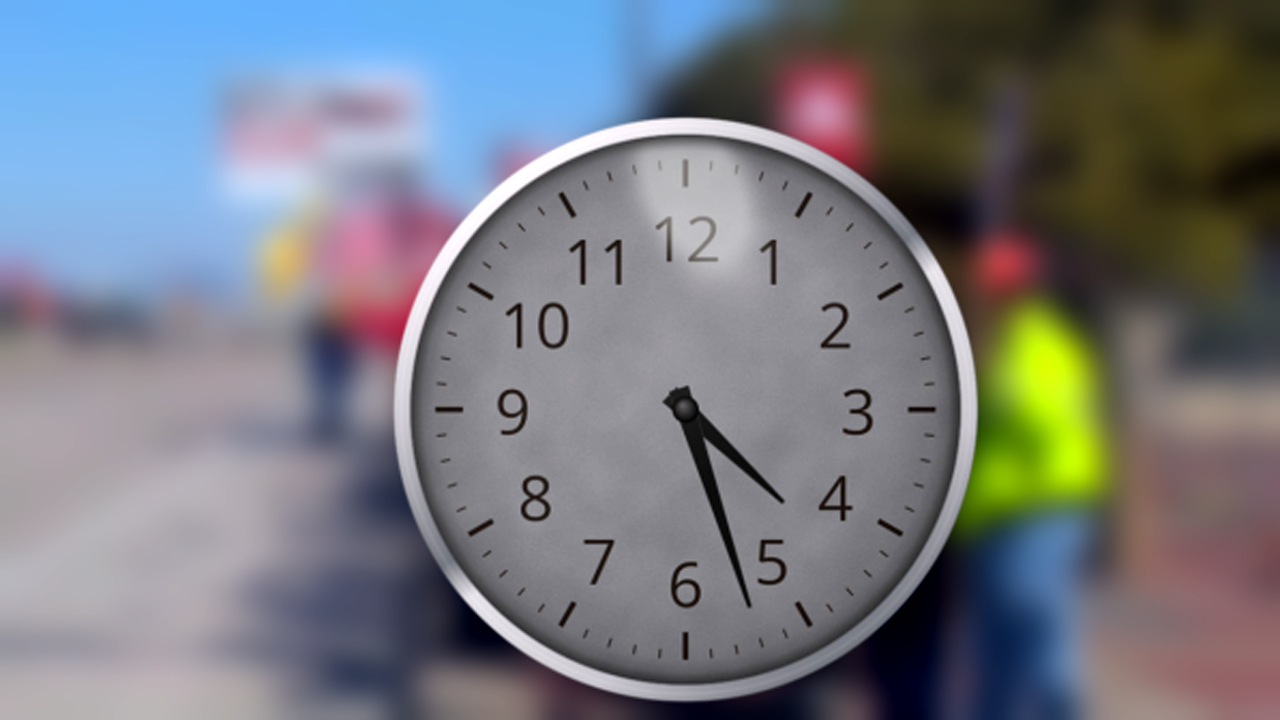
4:27
